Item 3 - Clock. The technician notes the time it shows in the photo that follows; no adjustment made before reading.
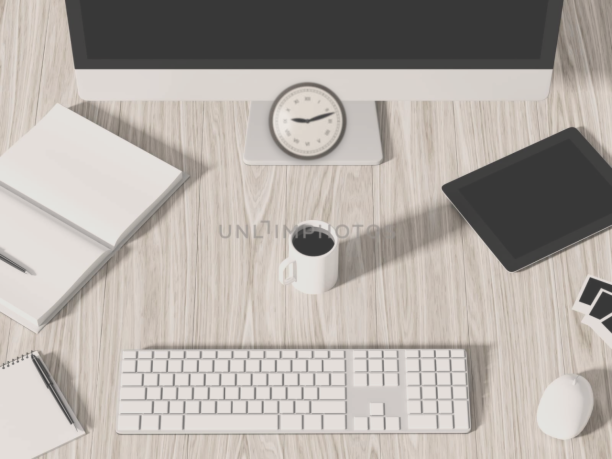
9:12
